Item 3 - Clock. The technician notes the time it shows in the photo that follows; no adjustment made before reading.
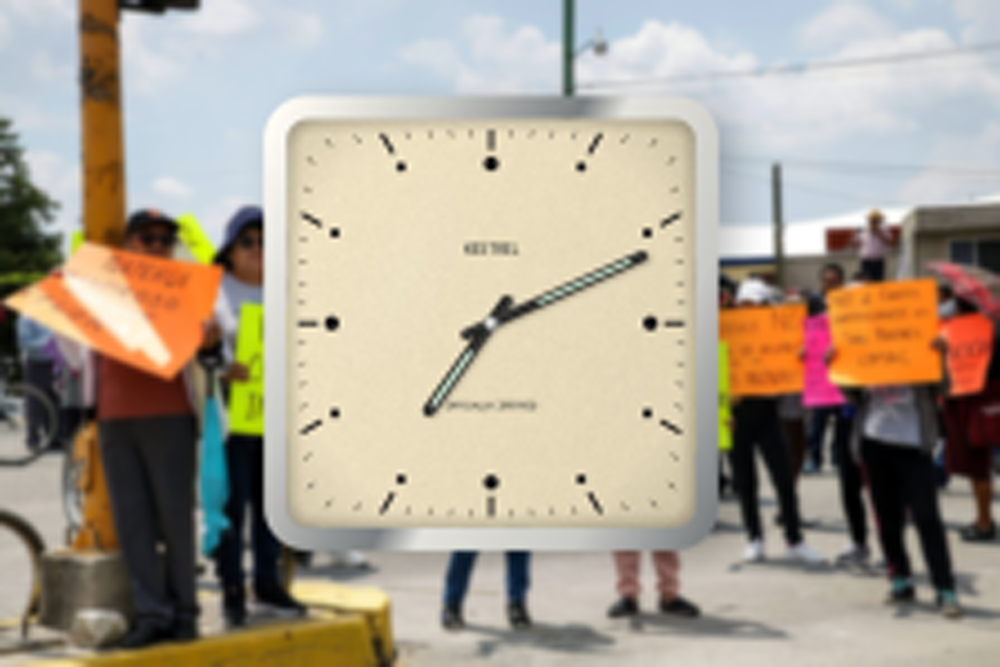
7:11
